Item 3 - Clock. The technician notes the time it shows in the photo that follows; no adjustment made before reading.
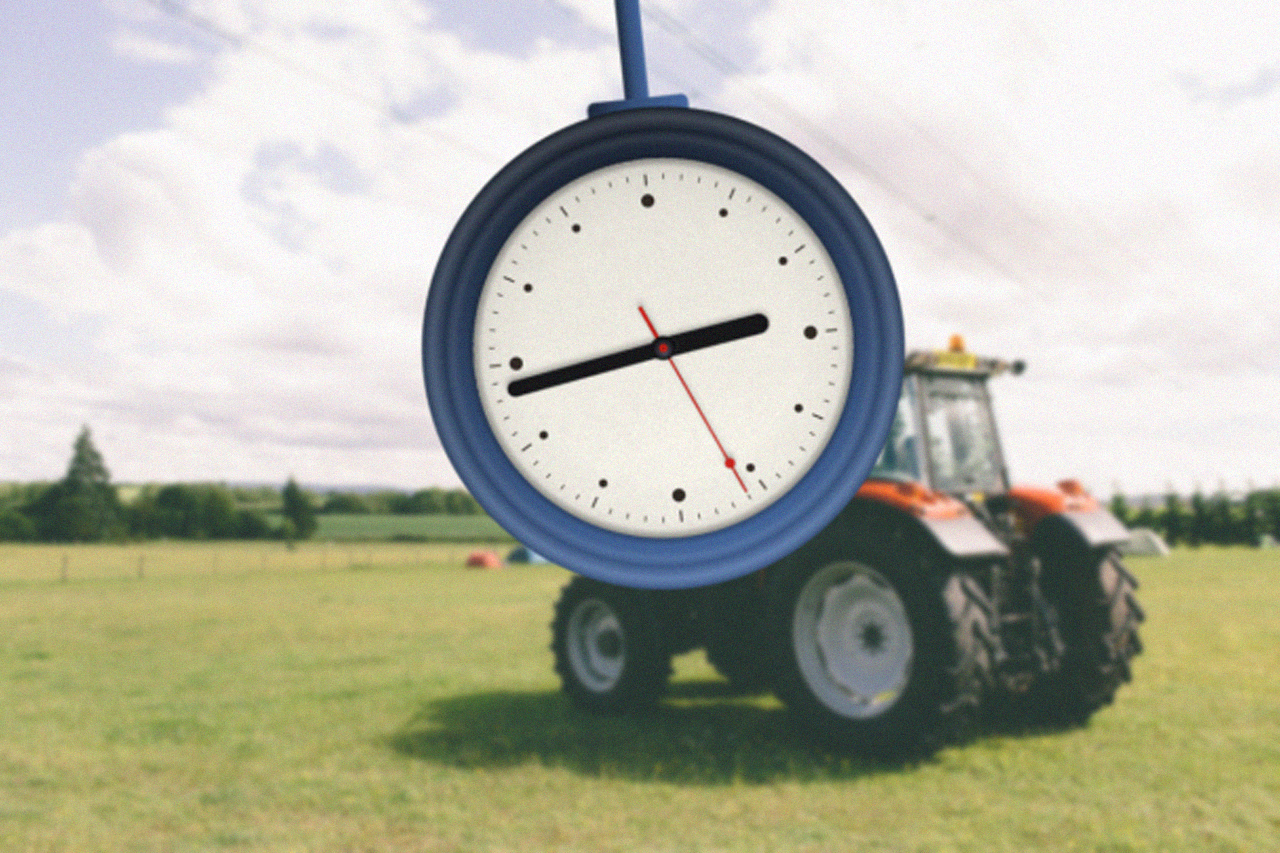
2:43:26
